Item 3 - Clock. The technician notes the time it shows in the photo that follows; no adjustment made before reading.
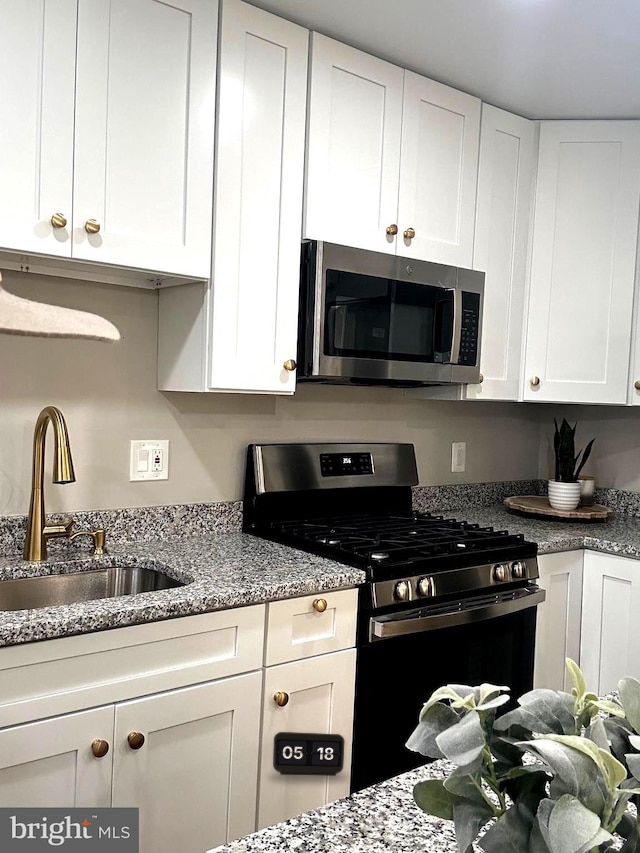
5:18
